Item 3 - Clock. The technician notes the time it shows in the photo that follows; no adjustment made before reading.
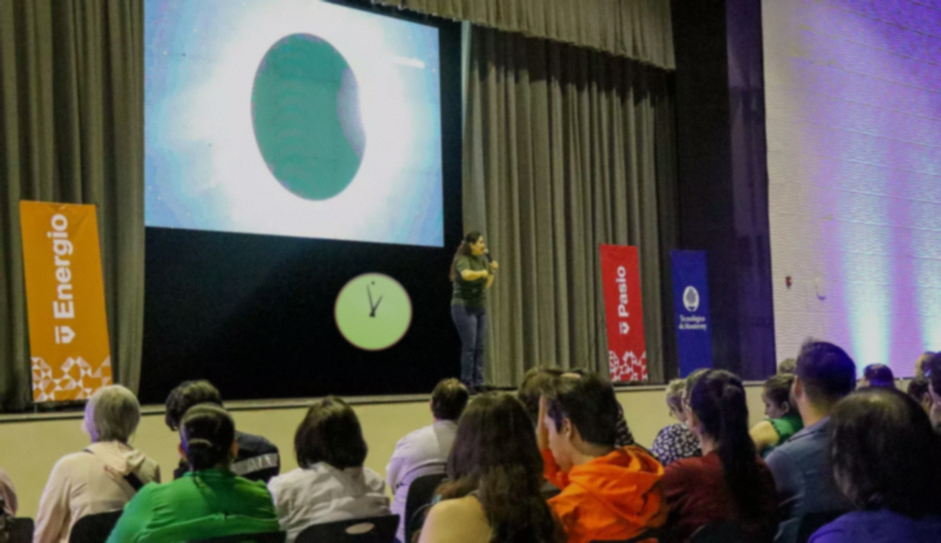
12:58
